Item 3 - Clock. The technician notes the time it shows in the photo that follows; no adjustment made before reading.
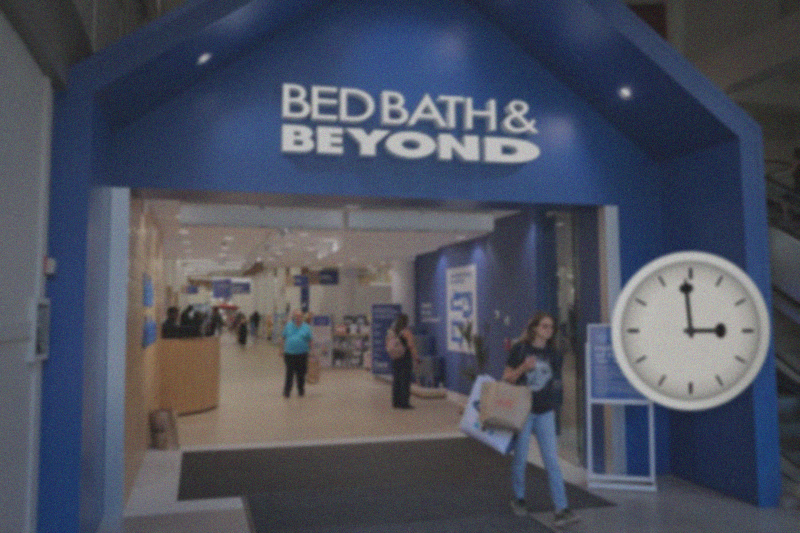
2:59
